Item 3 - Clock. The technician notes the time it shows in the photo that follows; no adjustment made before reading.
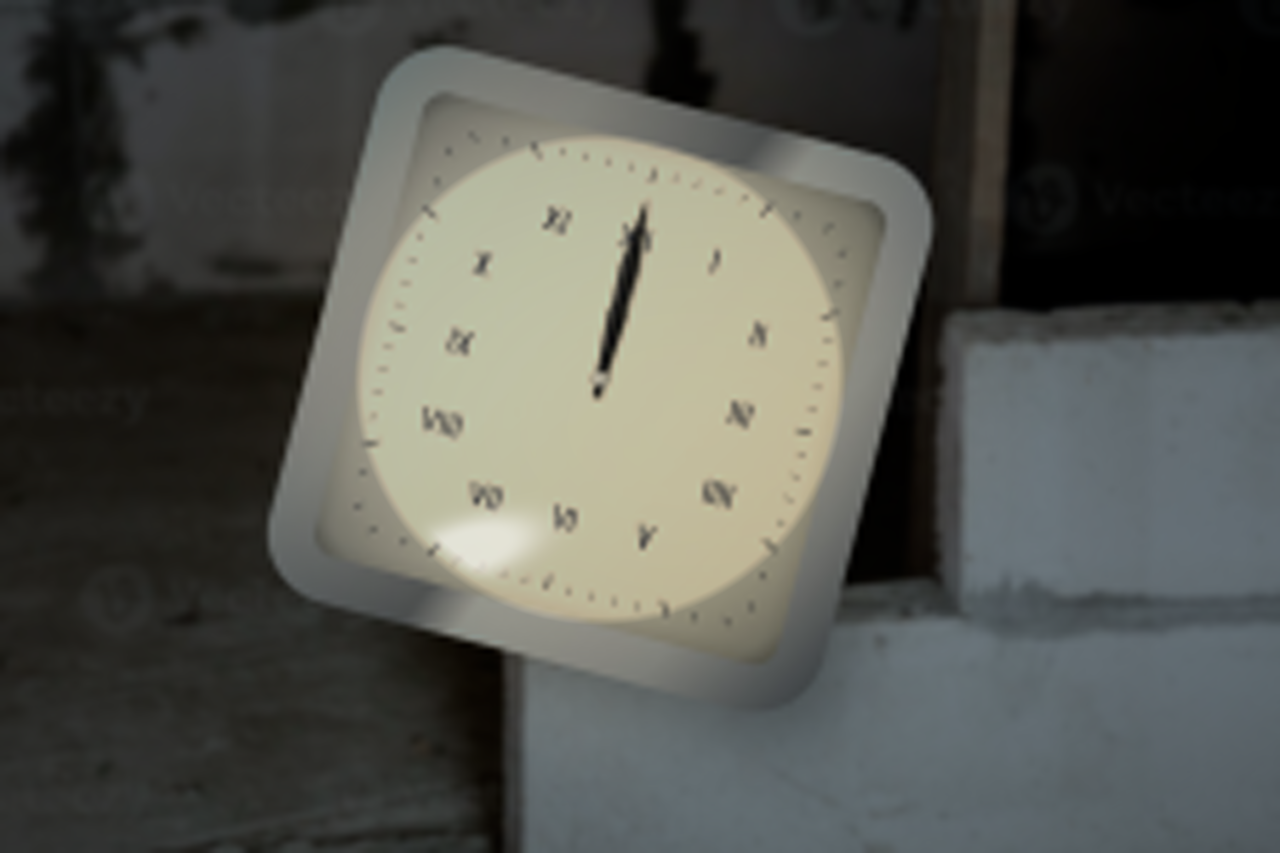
12:00
